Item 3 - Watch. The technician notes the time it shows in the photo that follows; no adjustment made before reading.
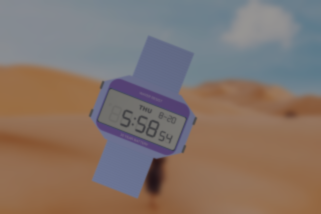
5:58:54
